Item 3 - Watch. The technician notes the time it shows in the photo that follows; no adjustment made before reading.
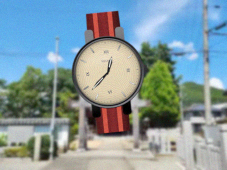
12:38
